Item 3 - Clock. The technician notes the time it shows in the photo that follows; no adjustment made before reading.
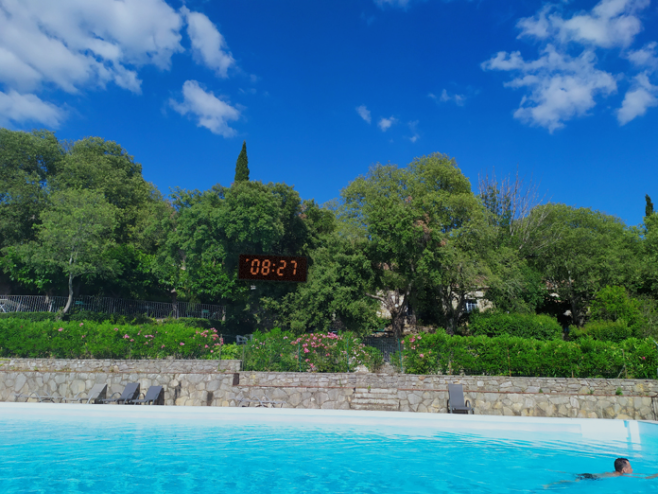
8:27
